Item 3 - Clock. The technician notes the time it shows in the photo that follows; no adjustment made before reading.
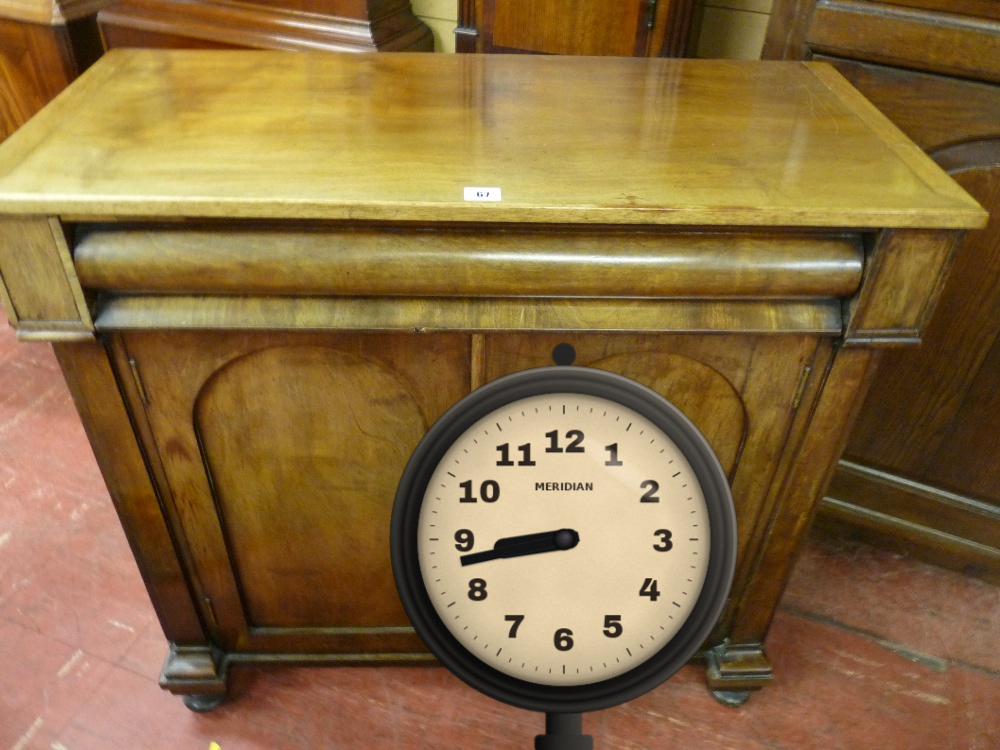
8:43
